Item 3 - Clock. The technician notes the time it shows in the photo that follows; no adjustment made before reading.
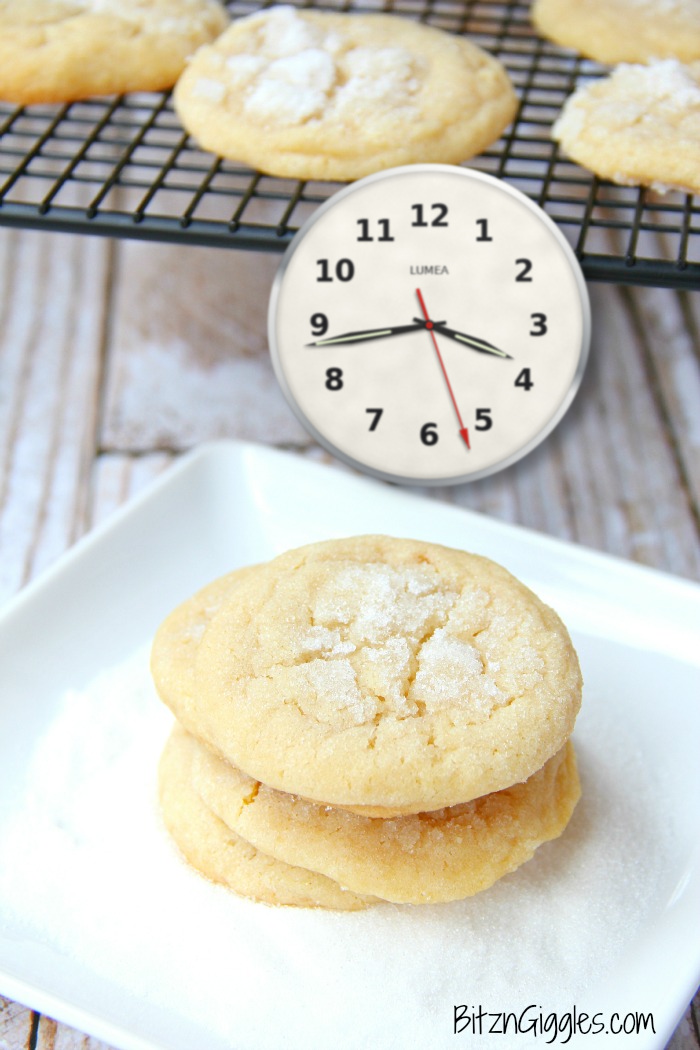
3:43:27
